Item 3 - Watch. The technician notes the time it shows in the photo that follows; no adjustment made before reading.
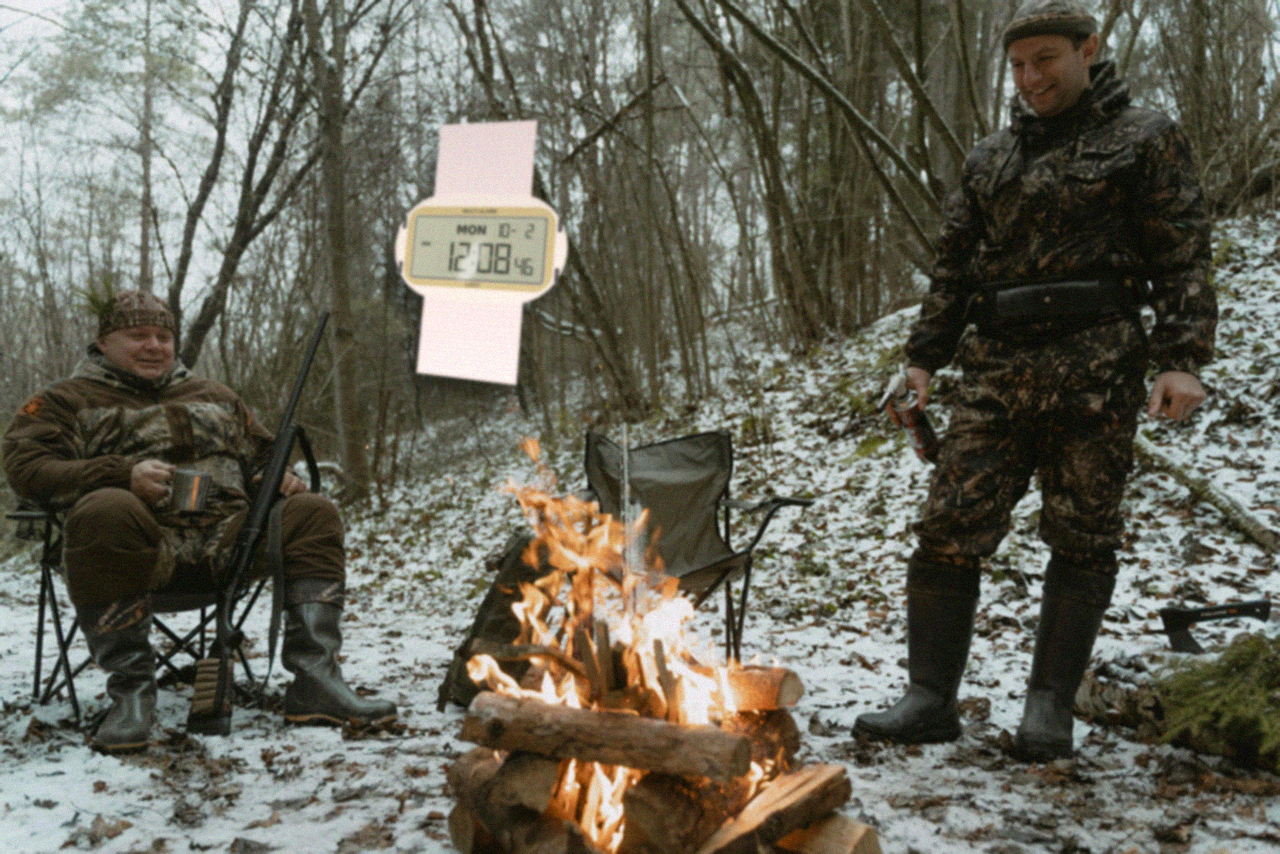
12:08
